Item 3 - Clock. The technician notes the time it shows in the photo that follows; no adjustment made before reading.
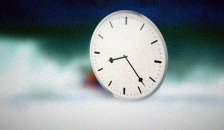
8:23
